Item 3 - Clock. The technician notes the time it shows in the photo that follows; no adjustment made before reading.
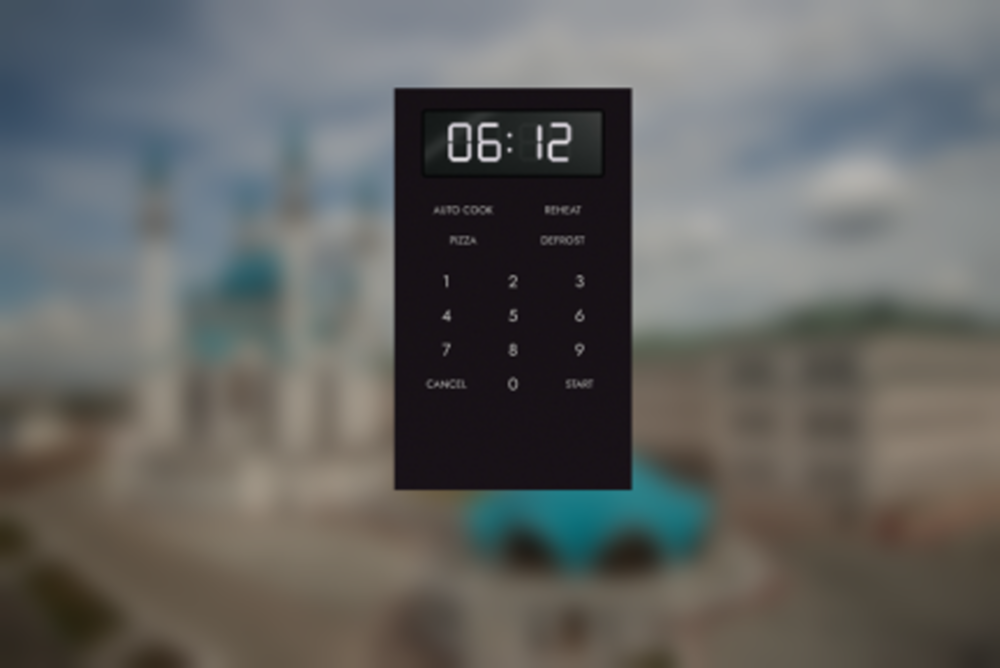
6:12
